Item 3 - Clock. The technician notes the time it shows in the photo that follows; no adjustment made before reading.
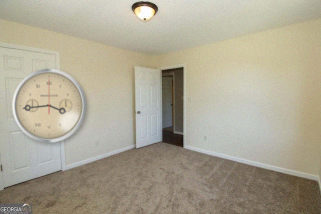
3:44
